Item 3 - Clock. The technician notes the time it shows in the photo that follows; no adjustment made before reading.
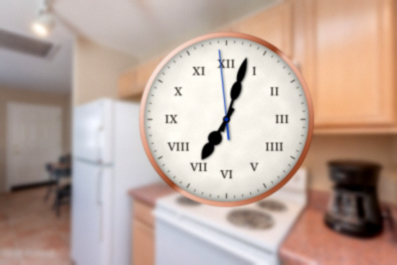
7:02:59
